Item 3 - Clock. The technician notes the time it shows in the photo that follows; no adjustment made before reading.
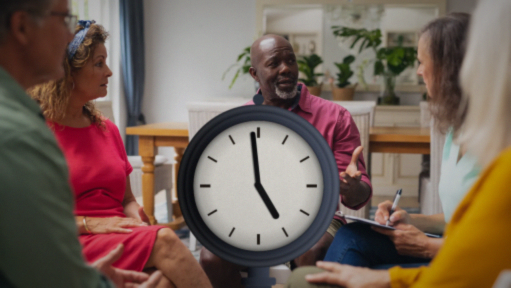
4:59
